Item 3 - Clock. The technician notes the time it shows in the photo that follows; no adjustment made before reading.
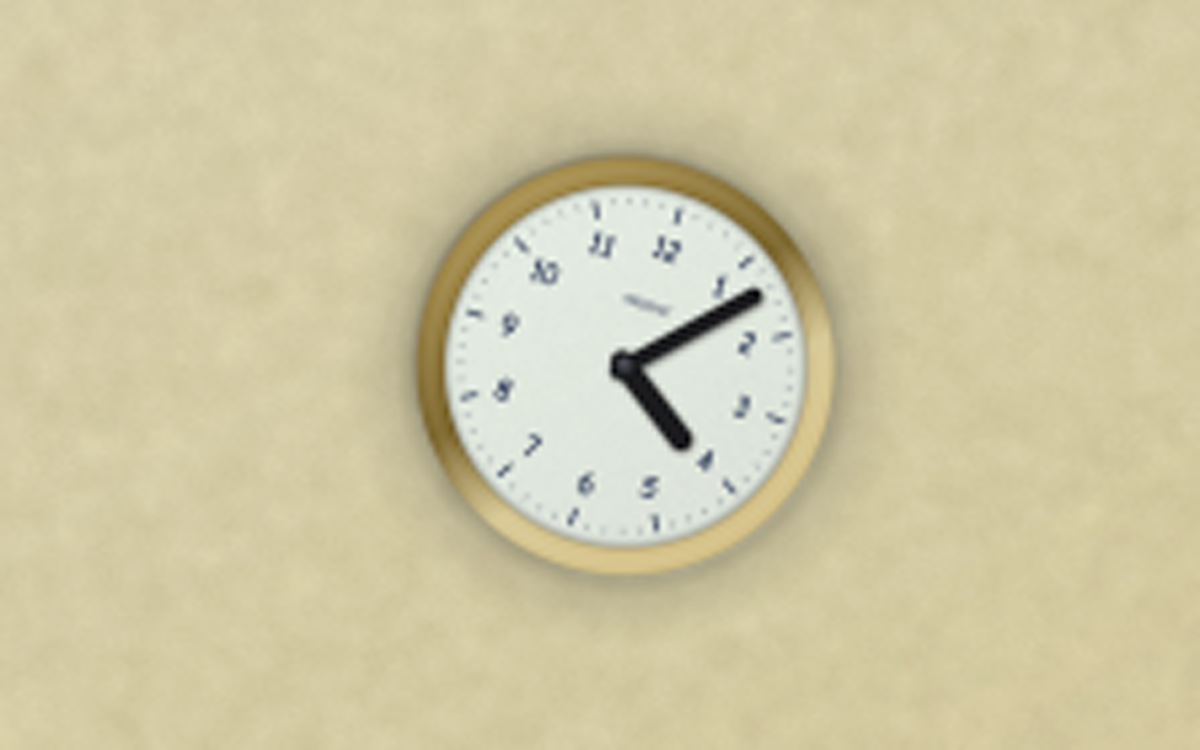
4:07
